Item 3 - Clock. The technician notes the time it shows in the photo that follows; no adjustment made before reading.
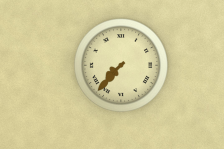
7:37
